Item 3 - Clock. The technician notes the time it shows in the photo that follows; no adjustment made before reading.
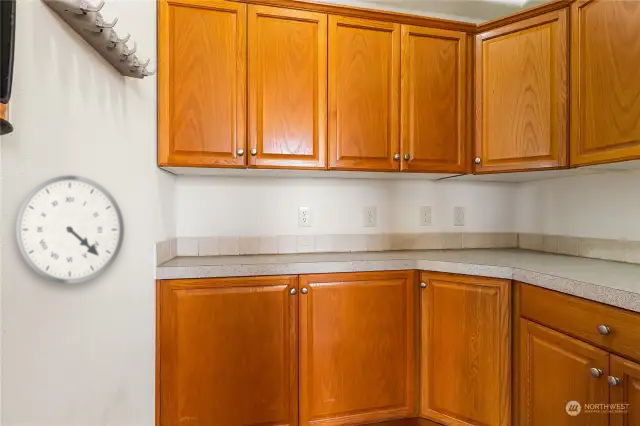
4:22
